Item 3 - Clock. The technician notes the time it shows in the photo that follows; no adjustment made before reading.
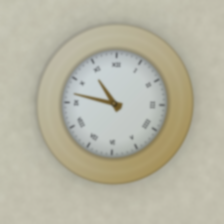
10:47
